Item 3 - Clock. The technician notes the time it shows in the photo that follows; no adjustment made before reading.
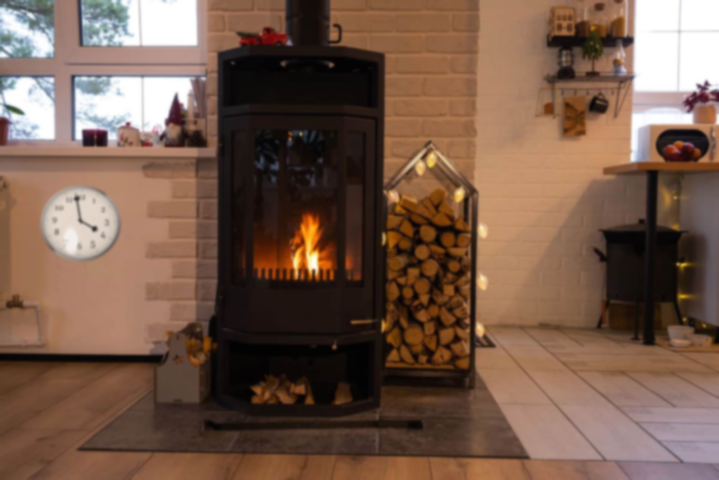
3:58
